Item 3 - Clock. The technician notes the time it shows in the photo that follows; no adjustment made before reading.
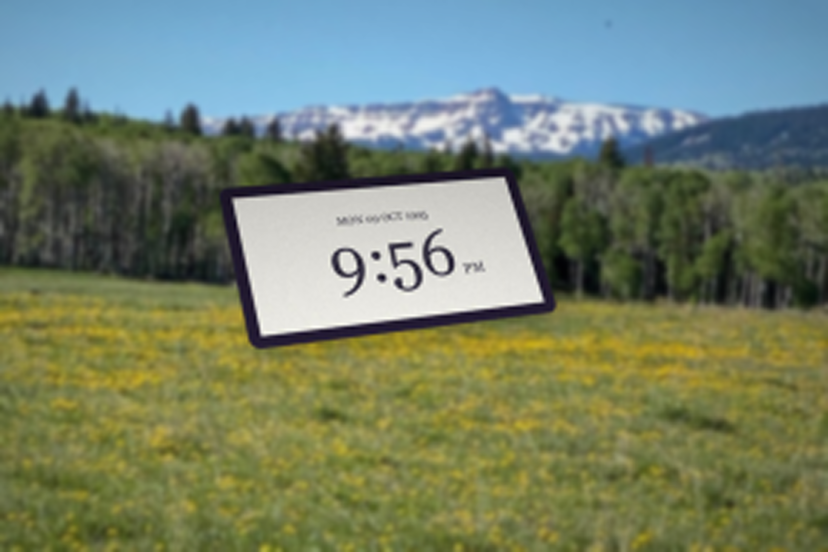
9:56
